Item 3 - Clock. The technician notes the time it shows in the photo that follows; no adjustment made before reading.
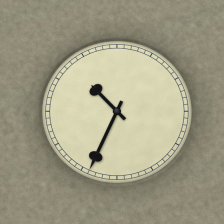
10:34
